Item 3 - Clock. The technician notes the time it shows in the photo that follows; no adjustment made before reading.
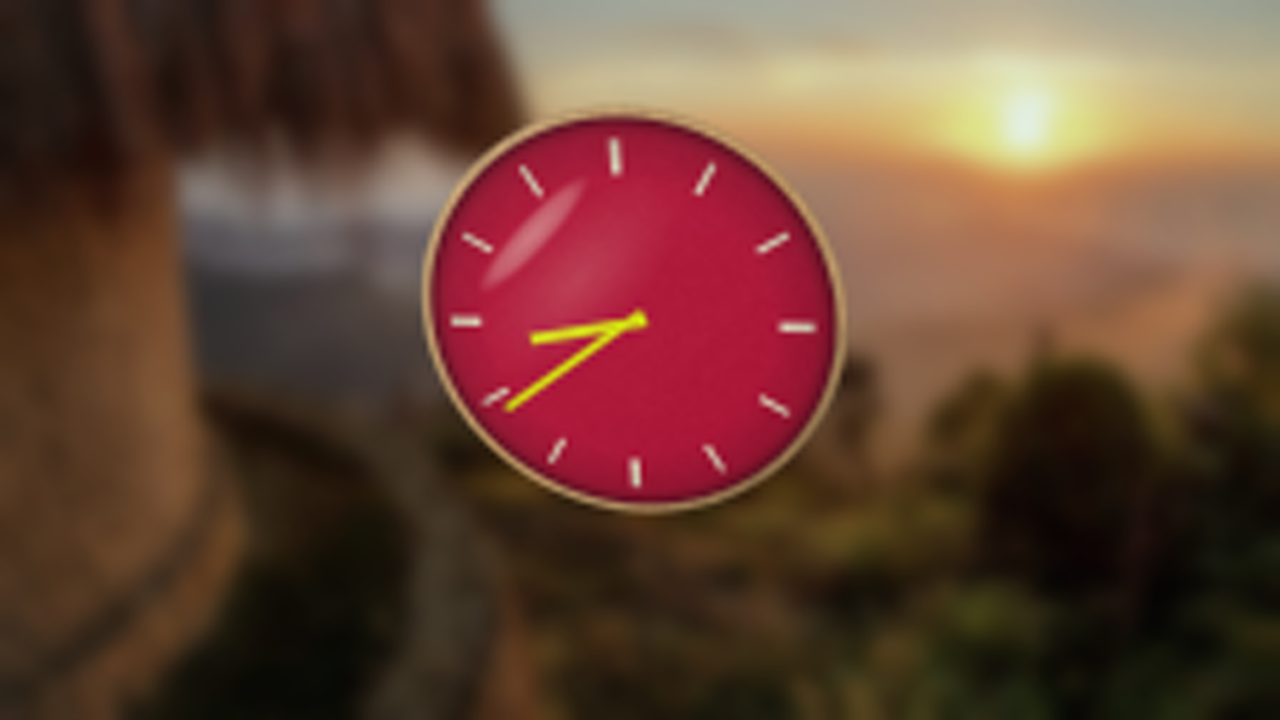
8:39
